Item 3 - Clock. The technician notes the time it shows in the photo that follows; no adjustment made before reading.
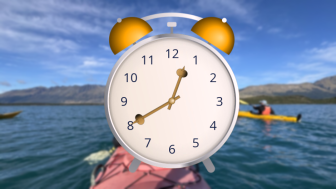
12:40
